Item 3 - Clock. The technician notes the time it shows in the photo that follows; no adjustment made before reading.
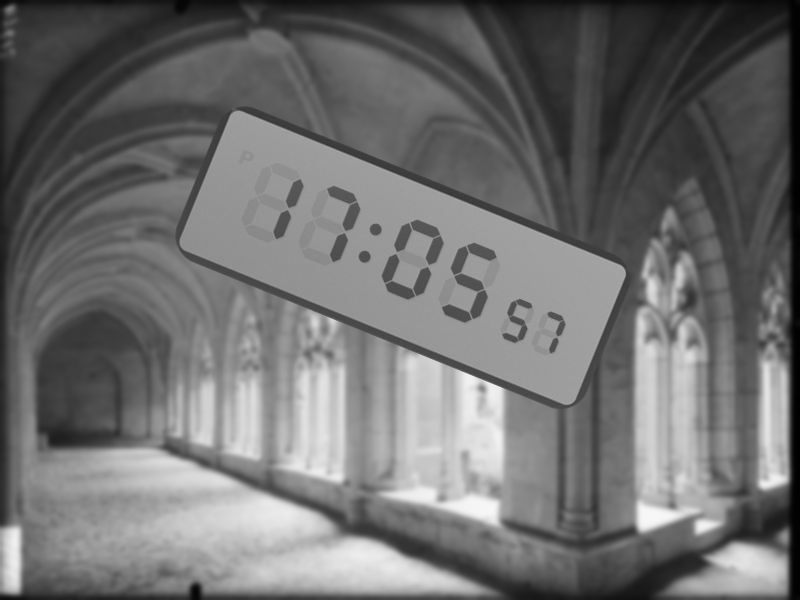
17:05:57
